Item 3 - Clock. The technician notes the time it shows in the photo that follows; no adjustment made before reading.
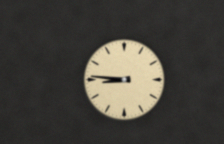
8:46
